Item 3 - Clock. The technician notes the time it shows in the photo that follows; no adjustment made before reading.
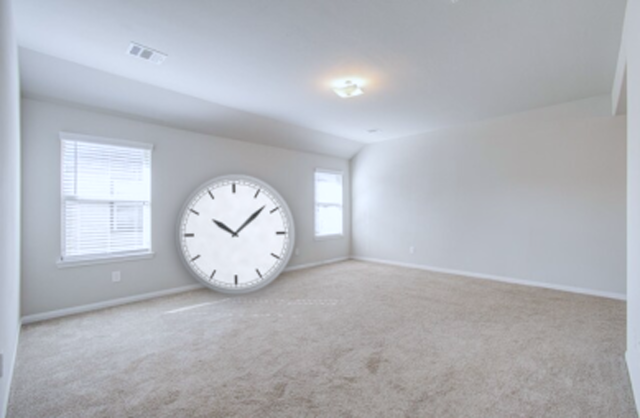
10:08
